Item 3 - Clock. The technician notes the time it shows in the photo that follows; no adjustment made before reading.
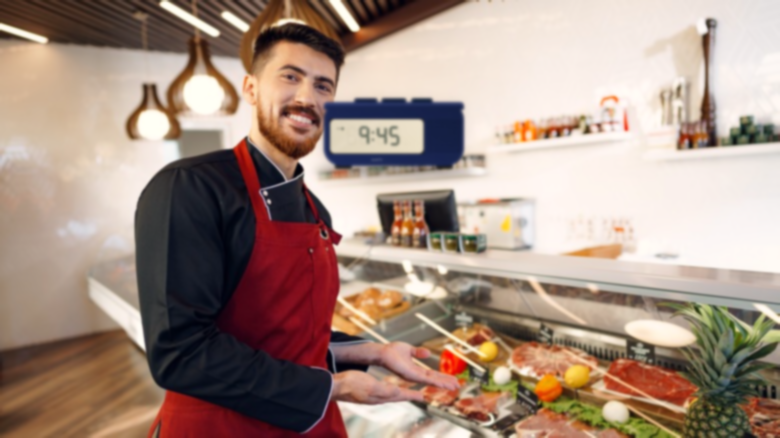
9:45
